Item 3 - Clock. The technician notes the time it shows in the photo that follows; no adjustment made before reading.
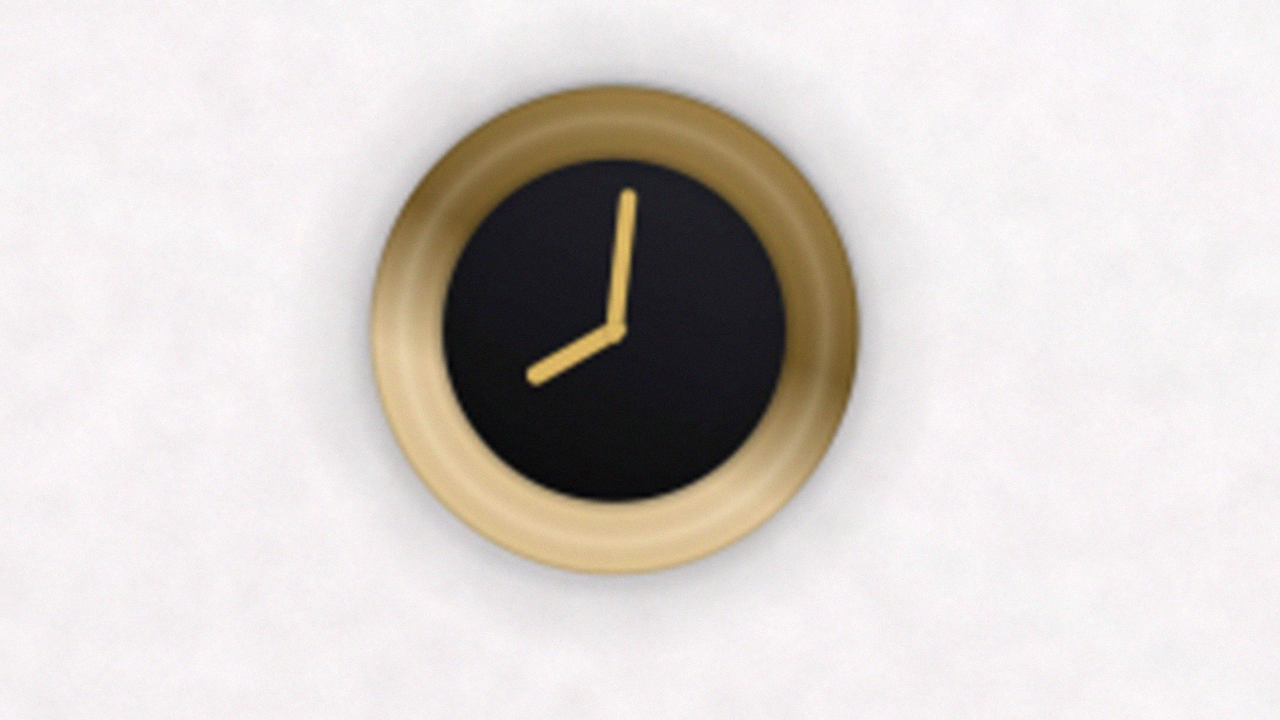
8:01
